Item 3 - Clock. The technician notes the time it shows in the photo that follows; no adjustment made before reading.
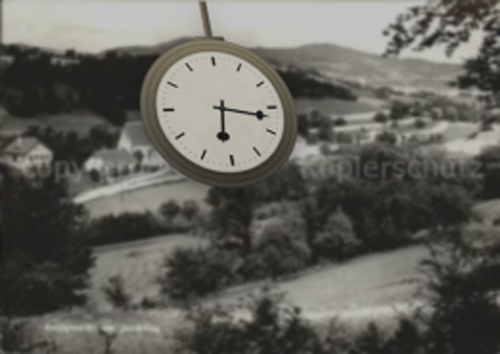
6:17
